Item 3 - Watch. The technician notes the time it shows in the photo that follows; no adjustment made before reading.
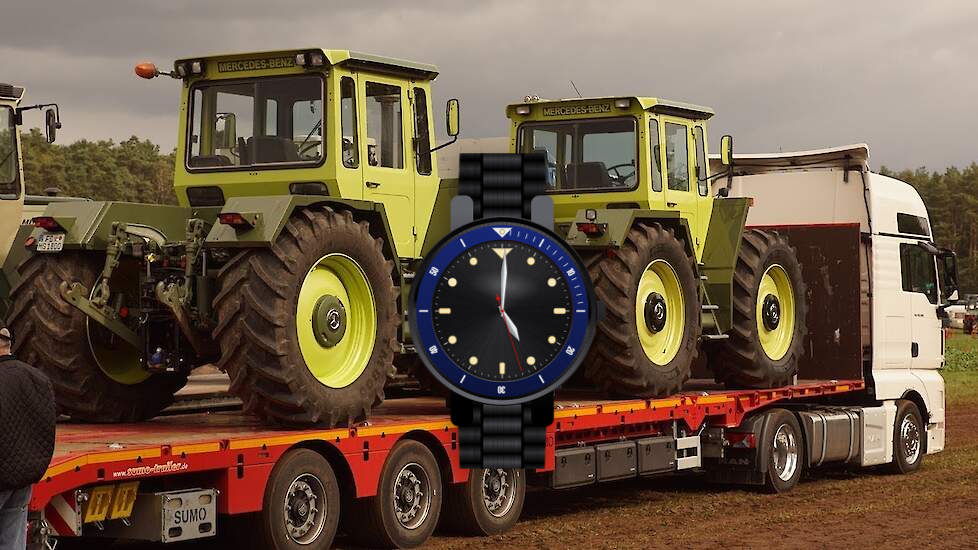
5:00:27
